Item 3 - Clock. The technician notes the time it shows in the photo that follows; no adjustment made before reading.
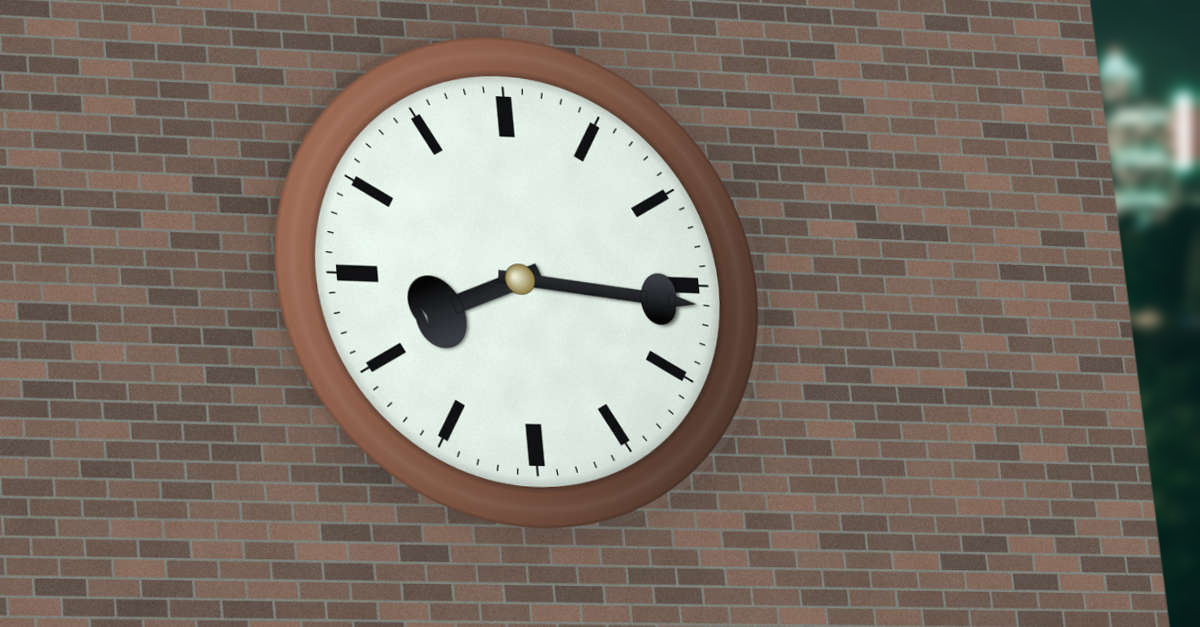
8:16
